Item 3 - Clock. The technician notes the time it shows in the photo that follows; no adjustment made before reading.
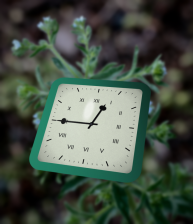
12:45
